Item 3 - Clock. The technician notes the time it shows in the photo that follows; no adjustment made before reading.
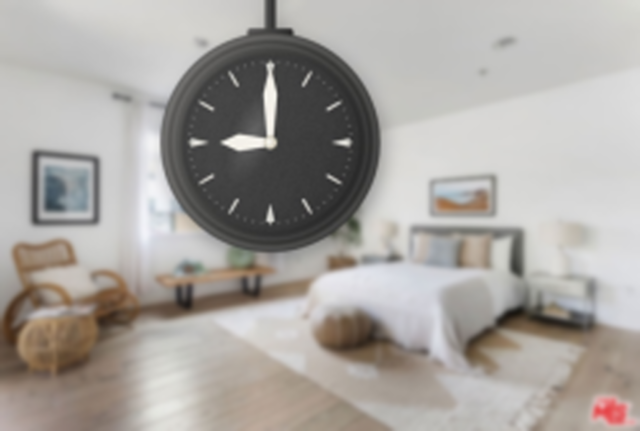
9:00
